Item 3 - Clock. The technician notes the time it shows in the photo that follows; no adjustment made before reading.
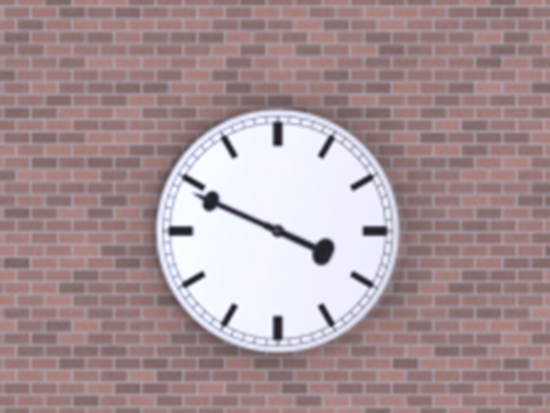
3:49
